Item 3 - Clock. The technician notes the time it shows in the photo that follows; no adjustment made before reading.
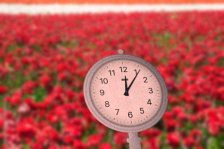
12:06
